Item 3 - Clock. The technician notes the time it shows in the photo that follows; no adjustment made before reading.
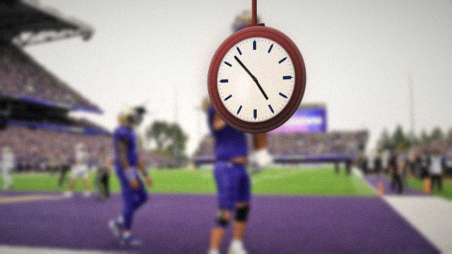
4:53
